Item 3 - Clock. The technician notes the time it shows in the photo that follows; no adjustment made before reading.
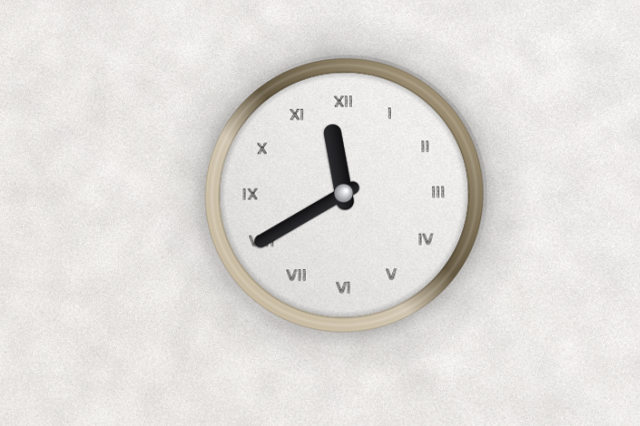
11:40
